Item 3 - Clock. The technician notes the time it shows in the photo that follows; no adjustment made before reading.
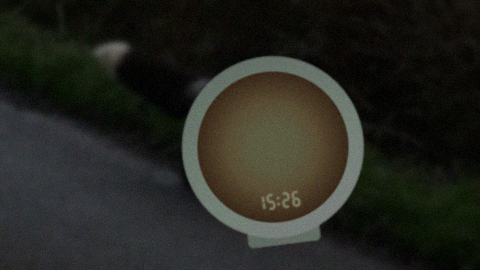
15:26
